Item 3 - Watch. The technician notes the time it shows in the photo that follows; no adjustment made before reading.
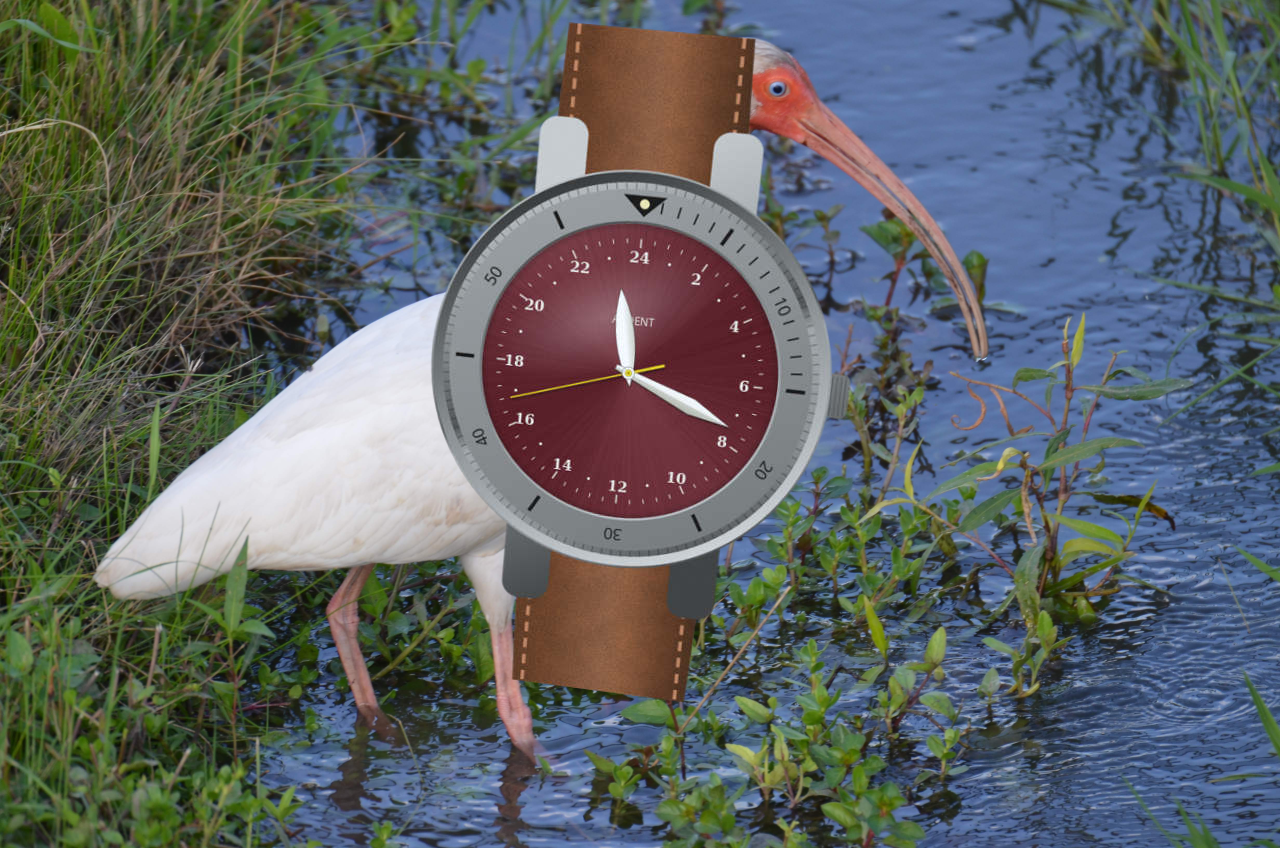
23:18:42
